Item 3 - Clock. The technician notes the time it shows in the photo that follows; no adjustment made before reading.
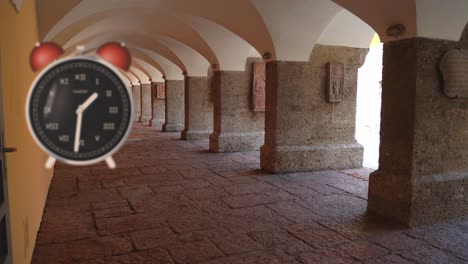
1:31
